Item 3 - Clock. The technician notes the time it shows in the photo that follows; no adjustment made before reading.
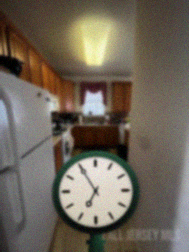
6:55
